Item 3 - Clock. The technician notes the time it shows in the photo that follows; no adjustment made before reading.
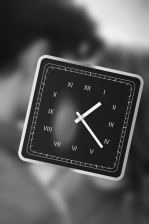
1:22
